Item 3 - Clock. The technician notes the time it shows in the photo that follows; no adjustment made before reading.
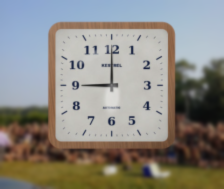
9:00
